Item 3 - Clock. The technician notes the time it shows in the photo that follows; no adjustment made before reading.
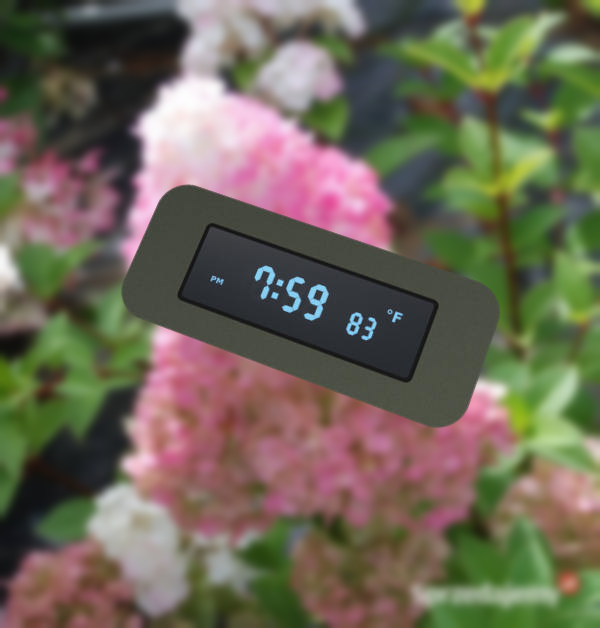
7:59
